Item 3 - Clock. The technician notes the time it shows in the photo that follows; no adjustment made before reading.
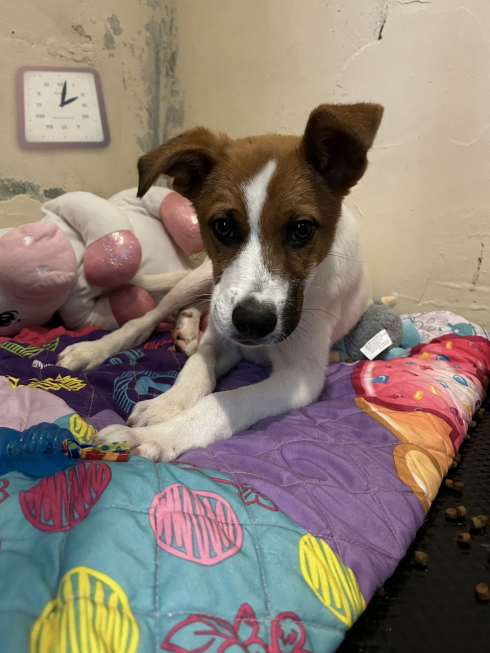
2:02
